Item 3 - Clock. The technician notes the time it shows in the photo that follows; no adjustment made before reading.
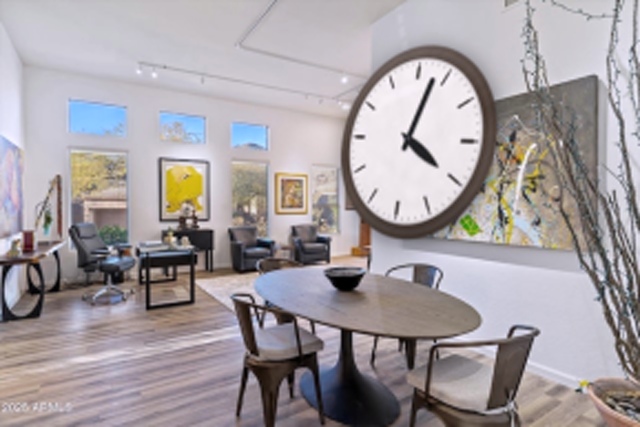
4:03
